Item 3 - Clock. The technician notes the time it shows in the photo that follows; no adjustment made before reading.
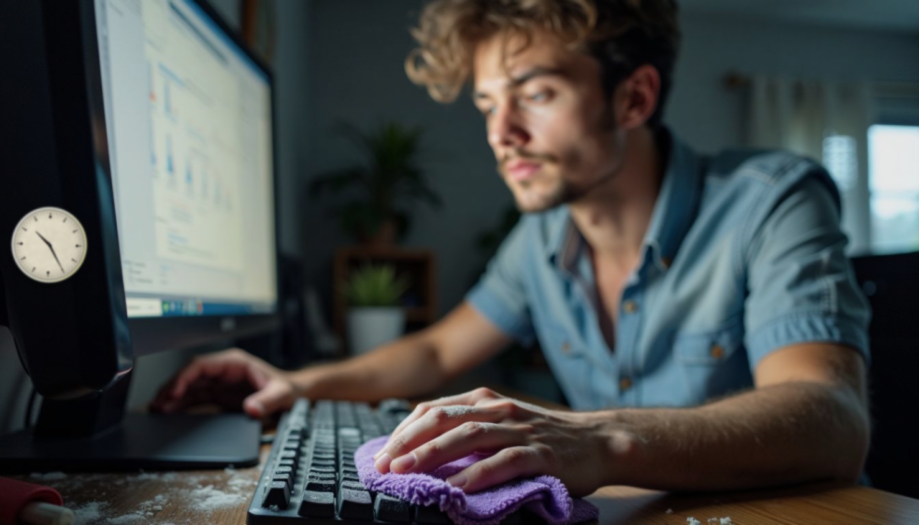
10:25
